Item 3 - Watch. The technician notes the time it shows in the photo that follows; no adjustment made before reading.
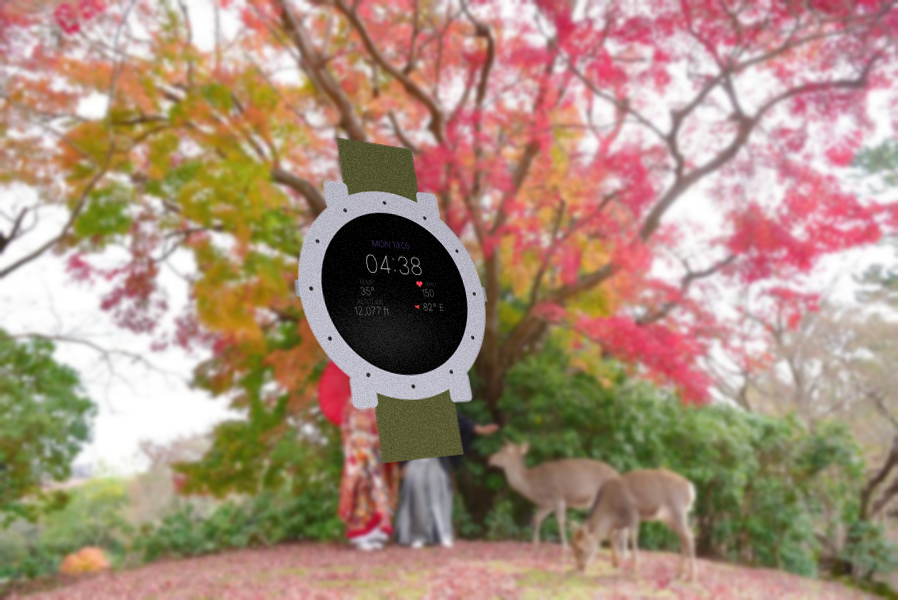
4:38
